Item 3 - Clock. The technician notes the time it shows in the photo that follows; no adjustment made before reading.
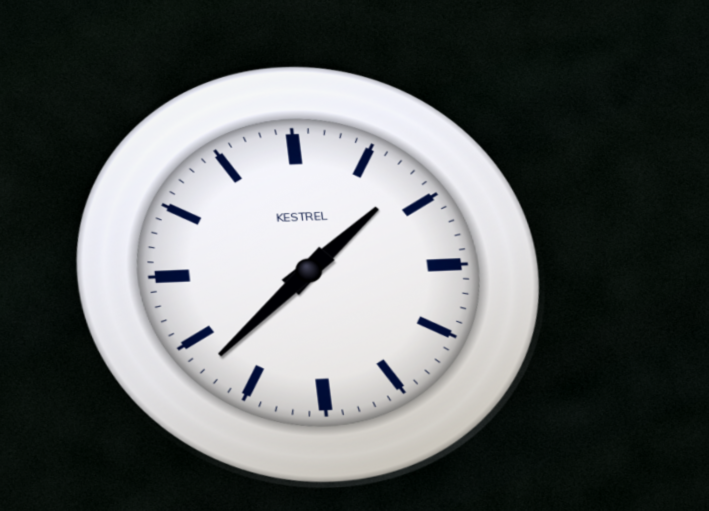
1:38
